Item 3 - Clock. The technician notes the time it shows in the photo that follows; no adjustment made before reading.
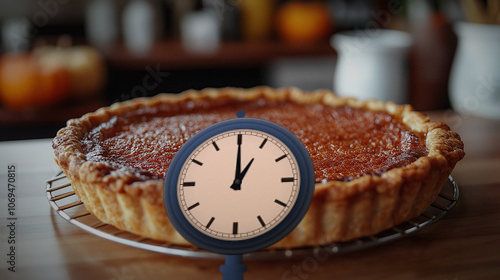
1:00
